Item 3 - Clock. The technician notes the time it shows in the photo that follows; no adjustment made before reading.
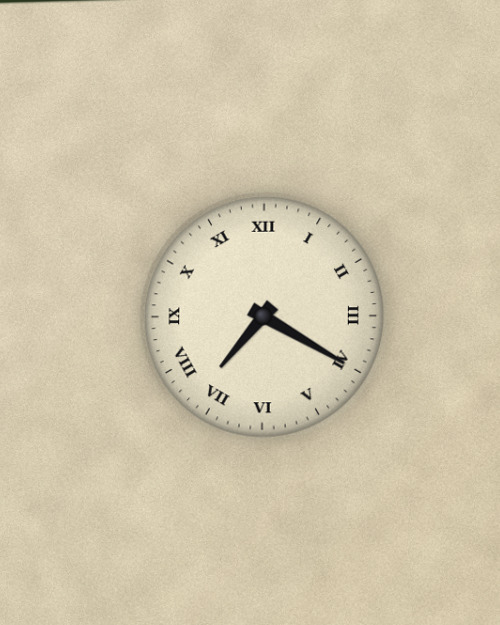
7:20
